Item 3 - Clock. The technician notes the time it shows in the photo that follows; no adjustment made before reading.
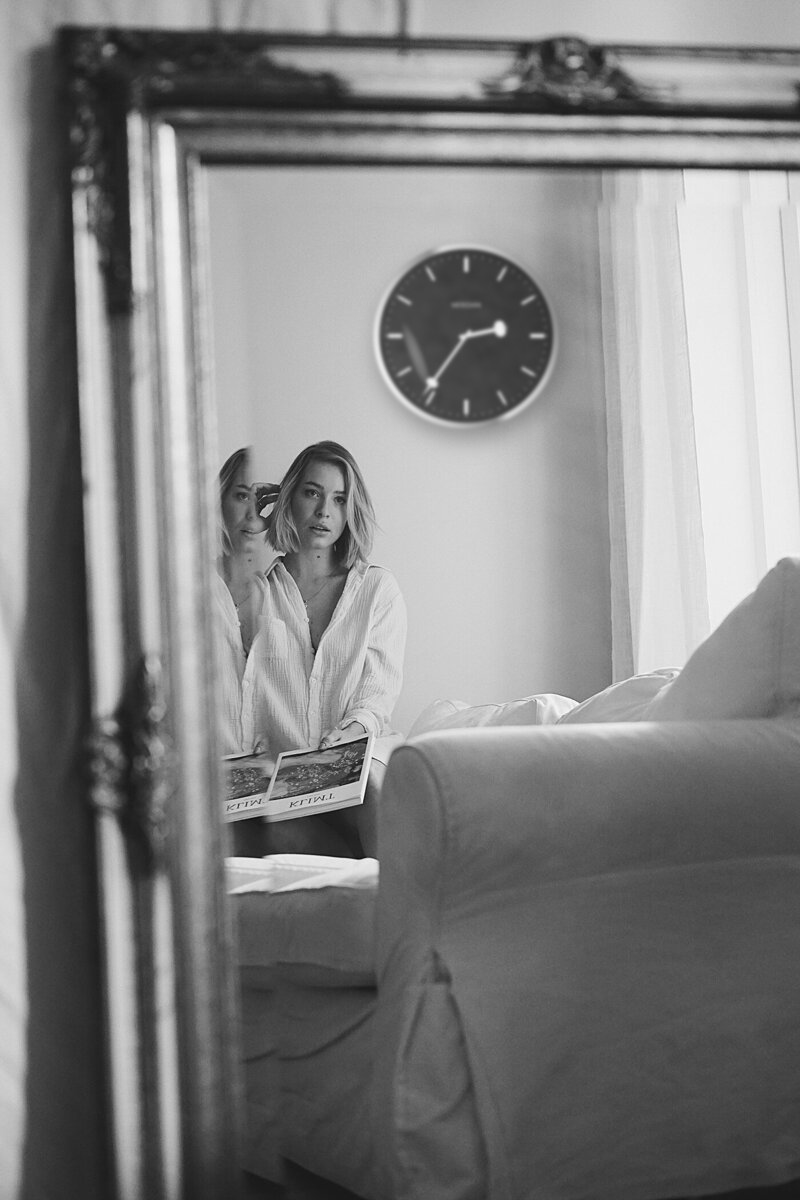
2:36
